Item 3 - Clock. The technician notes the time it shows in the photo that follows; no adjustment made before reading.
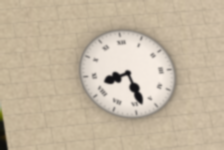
8:28
